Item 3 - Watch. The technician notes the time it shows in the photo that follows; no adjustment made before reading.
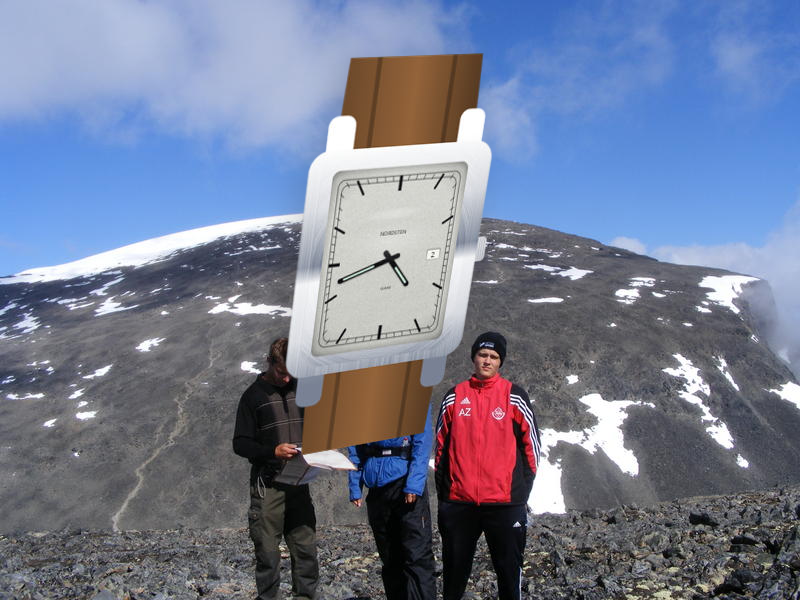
4:42
